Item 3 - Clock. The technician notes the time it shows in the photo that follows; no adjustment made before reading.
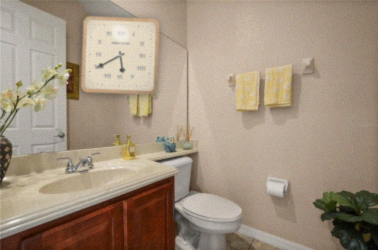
5:40
